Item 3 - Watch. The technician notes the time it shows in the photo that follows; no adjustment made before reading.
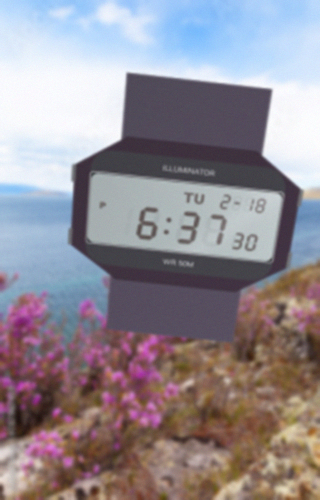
6:37:30
